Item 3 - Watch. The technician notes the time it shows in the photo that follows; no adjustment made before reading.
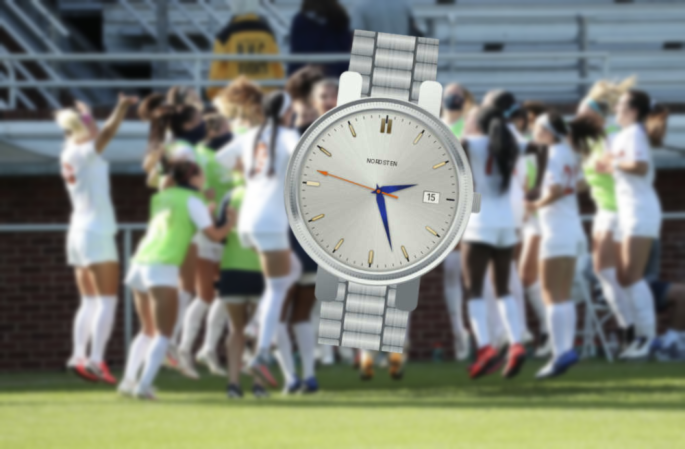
2:26:47
